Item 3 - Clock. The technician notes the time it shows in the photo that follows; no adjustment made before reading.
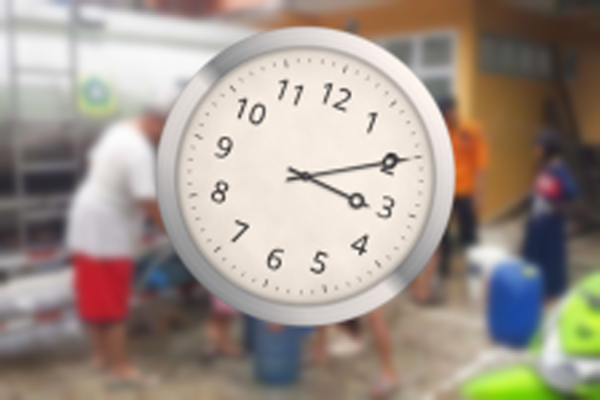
3:10
